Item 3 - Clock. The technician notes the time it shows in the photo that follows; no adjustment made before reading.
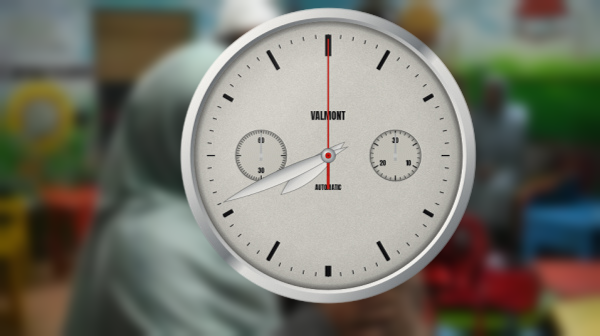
7:41
